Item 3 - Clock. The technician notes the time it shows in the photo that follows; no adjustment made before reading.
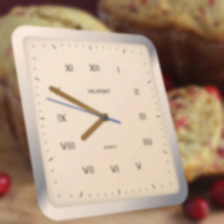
7:49:48
